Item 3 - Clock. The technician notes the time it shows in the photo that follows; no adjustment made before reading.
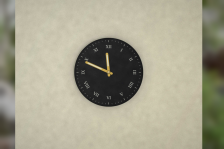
11:49
